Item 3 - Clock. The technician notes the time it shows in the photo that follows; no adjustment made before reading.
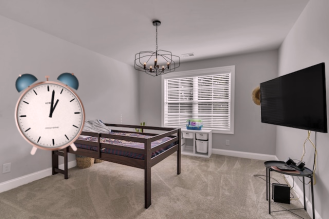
1:02
